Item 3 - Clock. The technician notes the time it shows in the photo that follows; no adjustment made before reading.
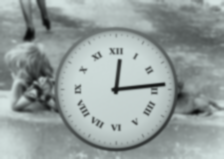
12:14
